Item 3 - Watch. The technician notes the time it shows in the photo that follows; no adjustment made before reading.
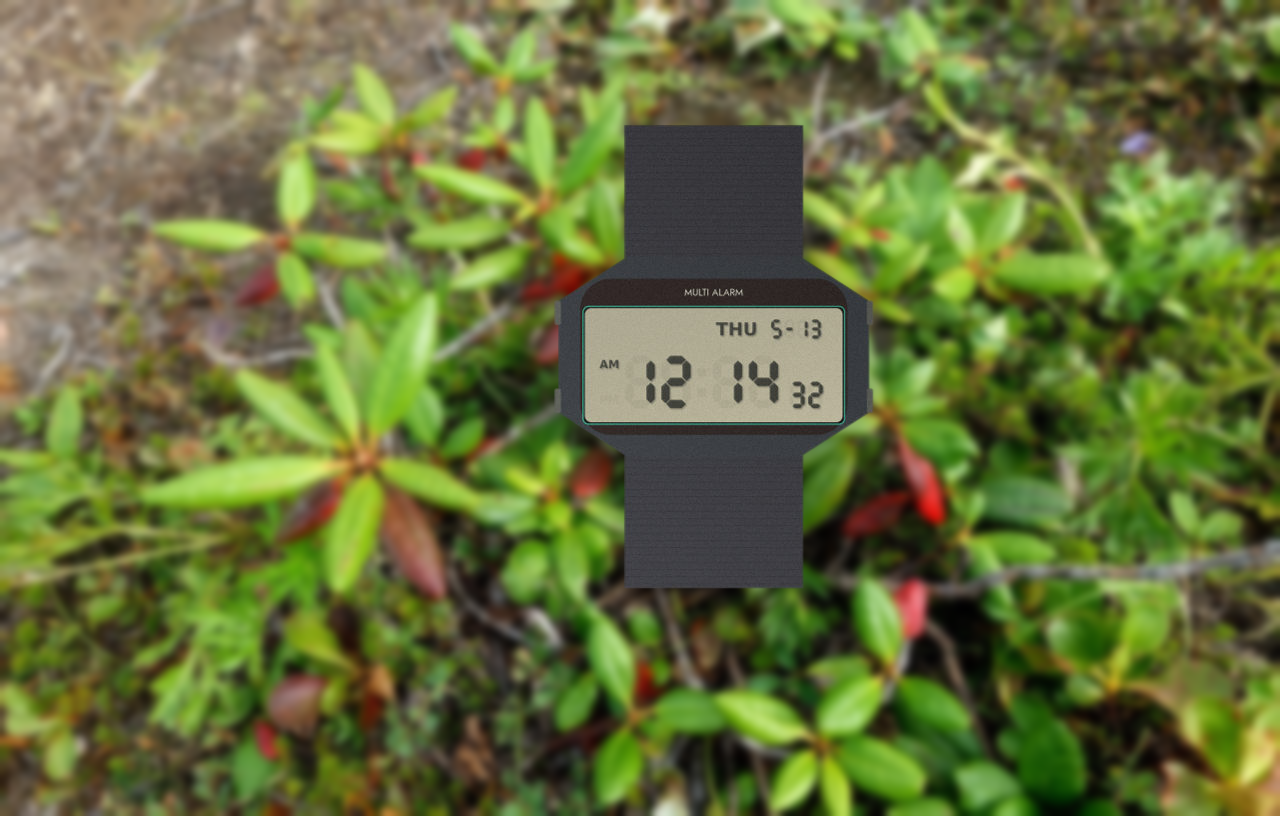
12:14:32
